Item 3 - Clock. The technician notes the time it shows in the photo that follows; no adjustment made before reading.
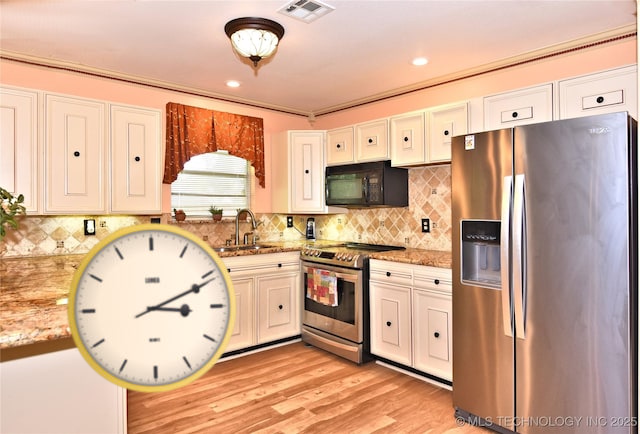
3:11:11
